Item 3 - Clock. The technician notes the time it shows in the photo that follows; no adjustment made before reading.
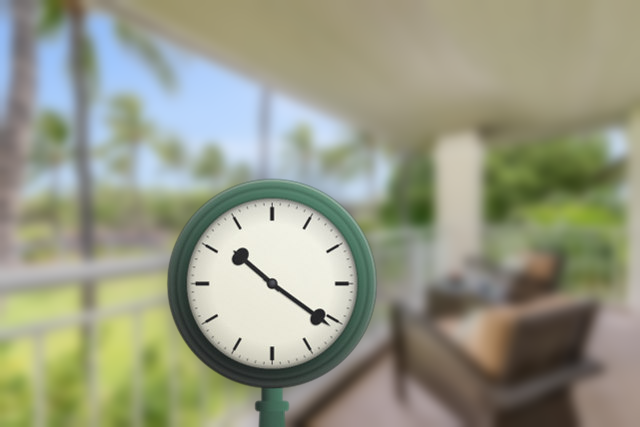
10:21
